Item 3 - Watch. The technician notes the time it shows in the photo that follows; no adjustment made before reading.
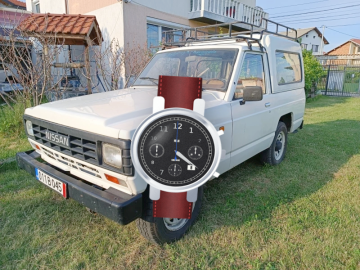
4:21
